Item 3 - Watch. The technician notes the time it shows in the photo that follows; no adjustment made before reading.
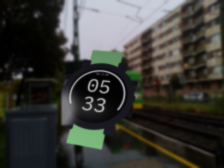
5:33
